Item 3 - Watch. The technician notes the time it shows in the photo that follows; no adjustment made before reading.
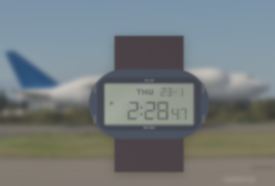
2:28:47
